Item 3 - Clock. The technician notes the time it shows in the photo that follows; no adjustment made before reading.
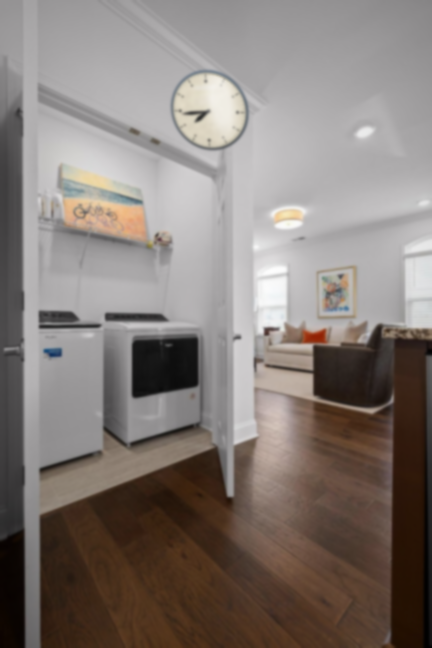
7:44
